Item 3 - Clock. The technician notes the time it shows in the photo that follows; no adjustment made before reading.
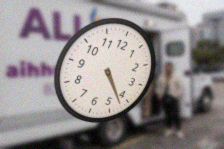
4:22
